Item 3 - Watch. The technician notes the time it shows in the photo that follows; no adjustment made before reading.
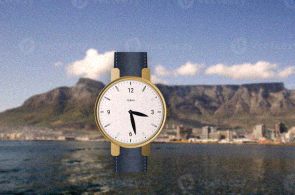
3:28
